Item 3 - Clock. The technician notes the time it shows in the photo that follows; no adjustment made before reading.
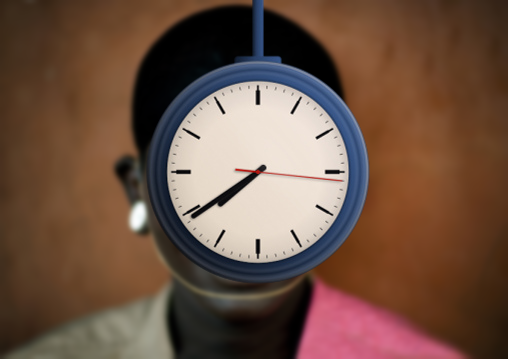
7:39:16
